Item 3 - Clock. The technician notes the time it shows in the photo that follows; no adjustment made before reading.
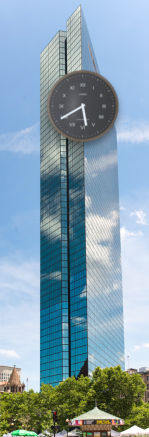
5:40
